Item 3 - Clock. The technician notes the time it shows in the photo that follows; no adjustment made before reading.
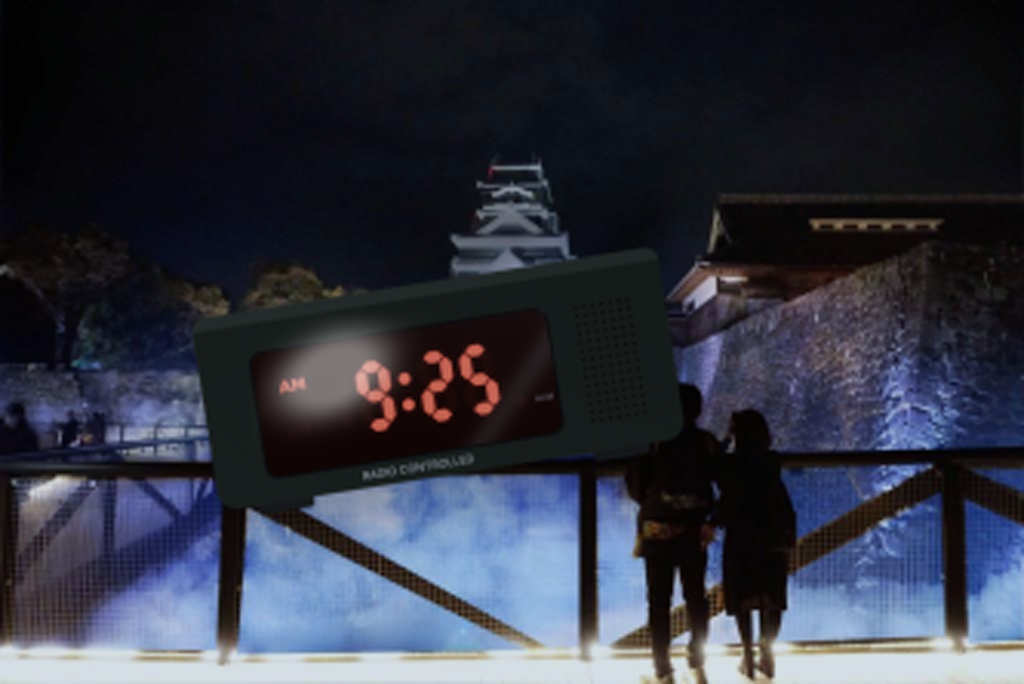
9:25
